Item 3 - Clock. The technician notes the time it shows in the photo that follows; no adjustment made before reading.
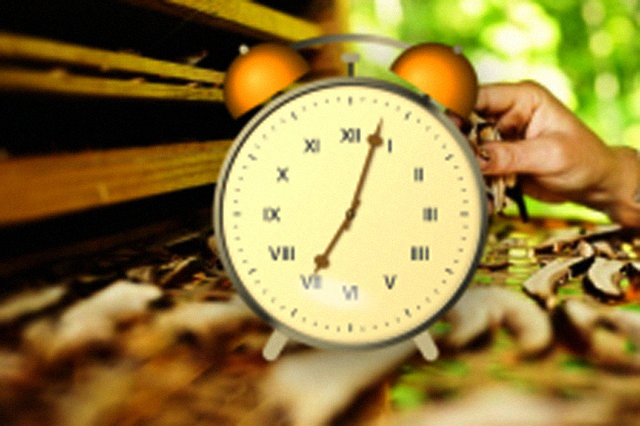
7:03
